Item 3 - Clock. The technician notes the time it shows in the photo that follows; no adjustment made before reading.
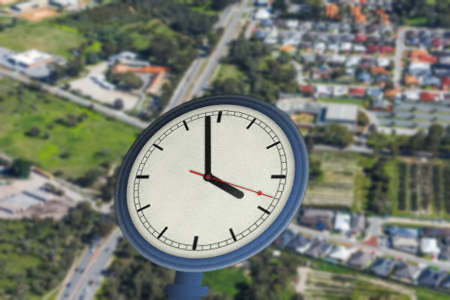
3:58:18
